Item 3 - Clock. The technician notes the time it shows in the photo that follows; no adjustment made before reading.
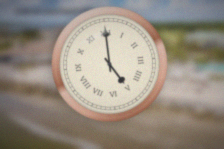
5:00
